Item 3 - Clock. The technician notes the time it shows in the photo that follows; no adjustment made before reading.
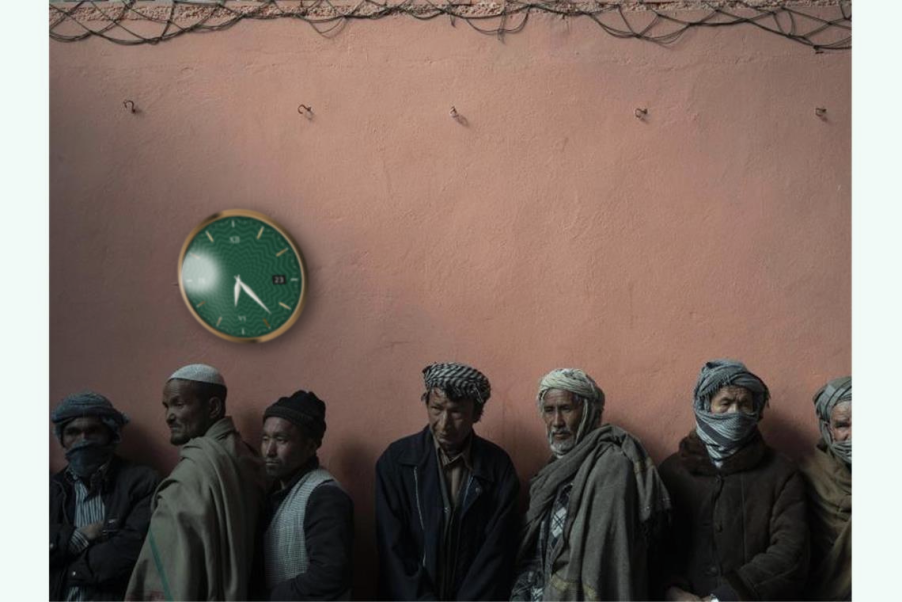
6:23
